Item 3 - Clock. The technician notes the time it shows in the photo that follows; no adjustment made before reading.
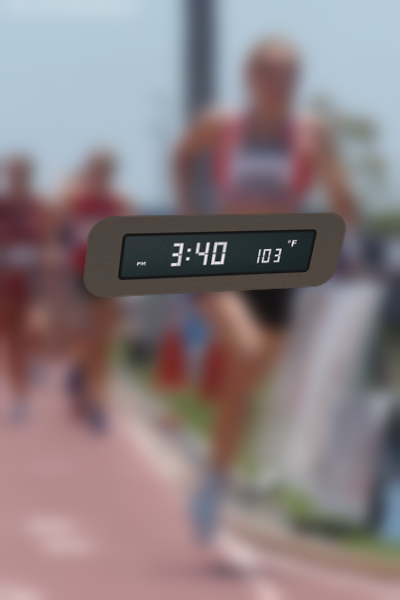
3:40
